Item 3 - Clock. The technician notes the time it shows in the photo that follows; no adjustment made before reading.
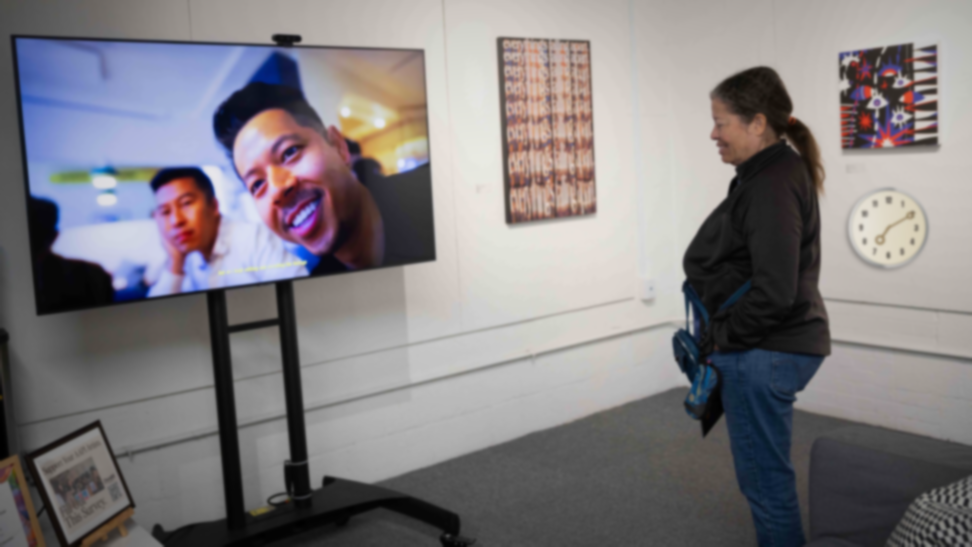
7:10
